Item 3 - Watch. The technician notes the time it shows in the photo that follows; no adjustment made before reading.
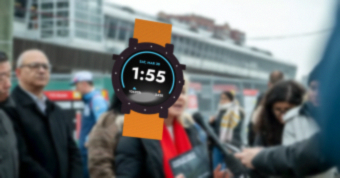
1:55
